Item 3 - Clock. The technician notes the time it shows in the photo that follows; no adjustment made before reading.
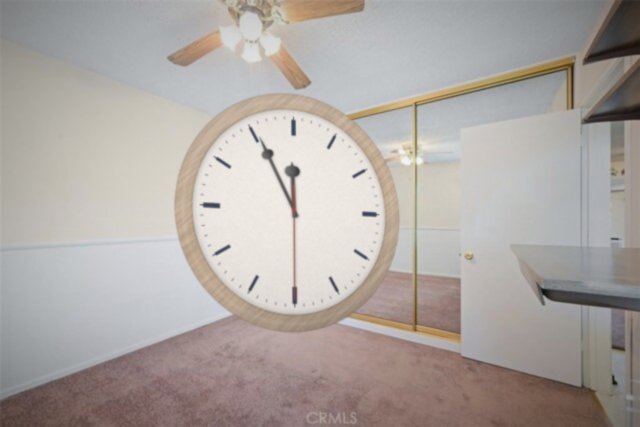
11:55:30
